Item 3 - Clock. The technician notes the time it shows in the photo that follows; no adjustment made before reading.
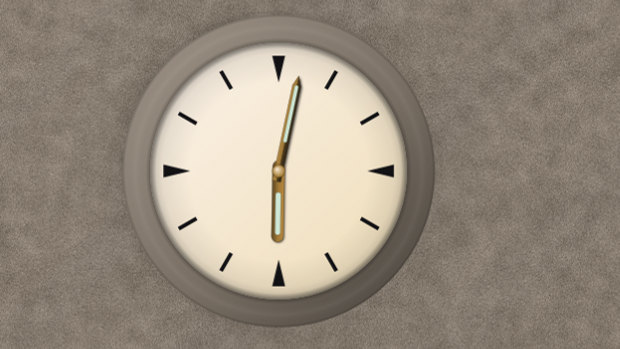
6:02
